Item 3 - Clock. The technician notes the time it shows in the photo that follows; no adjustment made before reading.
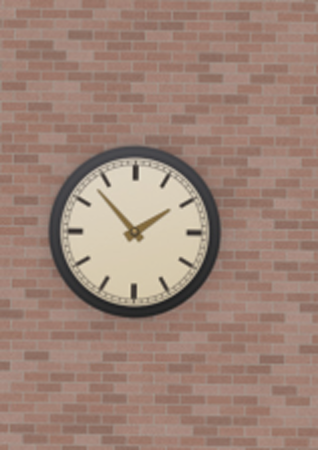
1:53
